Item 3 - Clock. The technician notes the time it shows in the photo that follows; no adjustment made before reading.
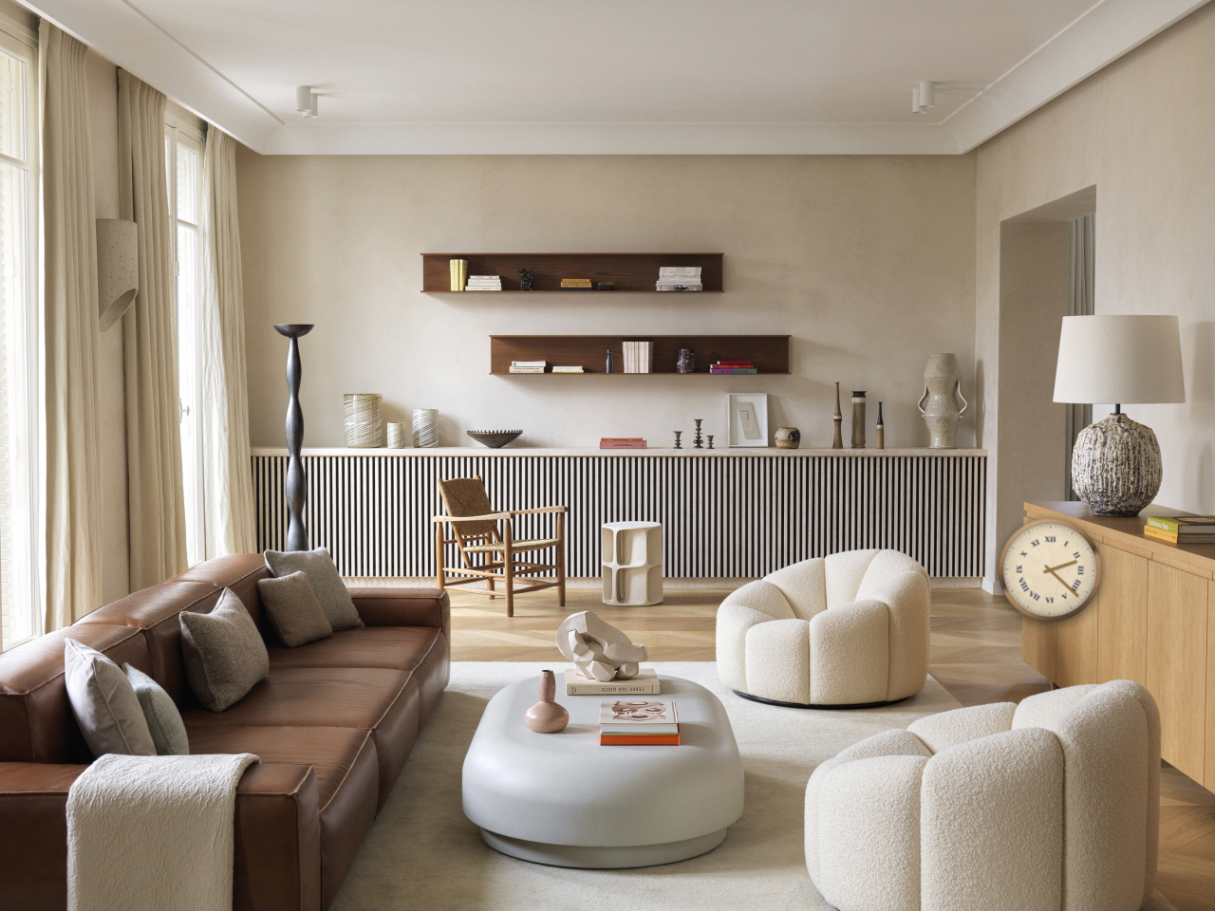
2:22
